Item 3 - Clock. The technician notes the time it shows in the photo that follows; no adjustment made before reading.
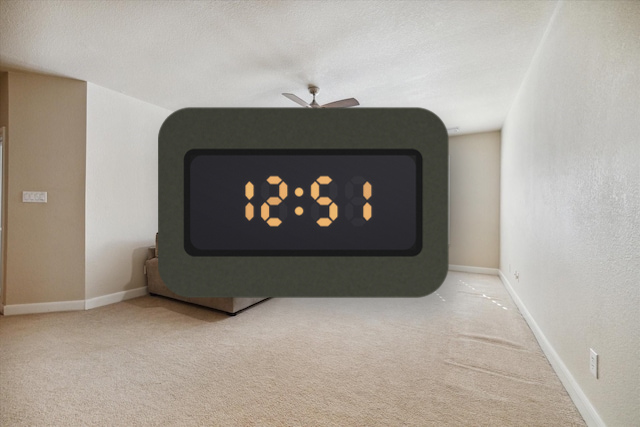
12:51
